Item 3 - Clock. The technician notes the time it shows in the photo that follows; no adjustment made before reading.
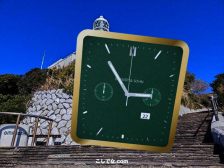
2:54
